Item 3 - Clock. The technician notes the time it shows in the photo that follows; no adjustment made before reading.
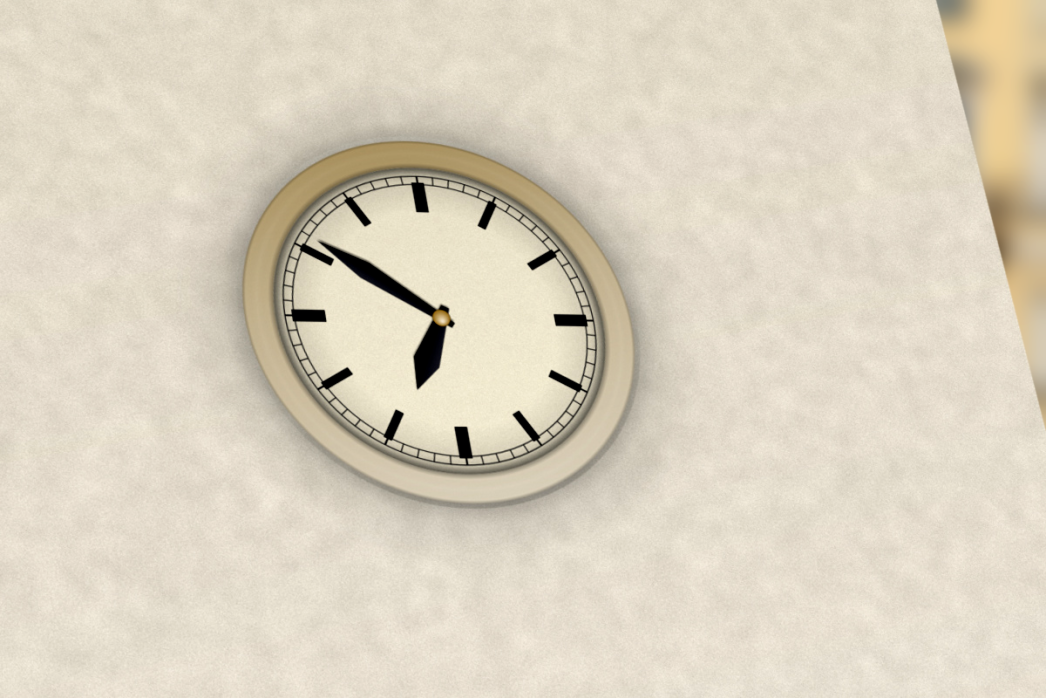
6:51
